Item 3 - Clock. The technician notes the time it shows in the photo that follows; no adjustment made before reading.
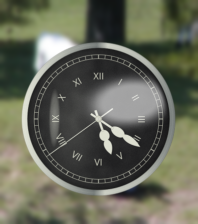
5:20:39
